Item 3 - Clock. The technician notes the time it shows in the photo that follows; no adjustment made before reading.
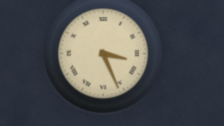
3:26
